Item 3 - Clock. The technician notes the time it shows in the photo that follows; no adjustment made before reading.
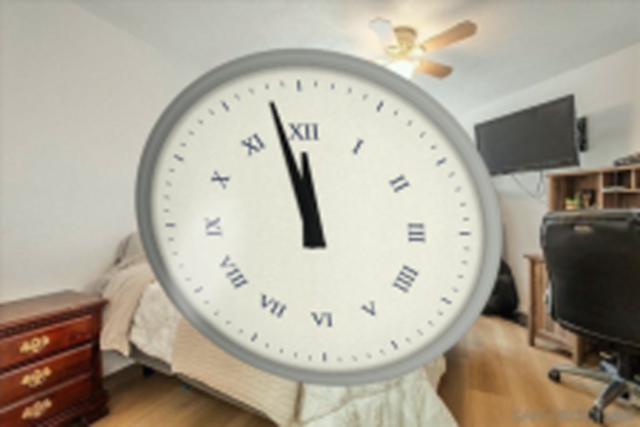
11:58
